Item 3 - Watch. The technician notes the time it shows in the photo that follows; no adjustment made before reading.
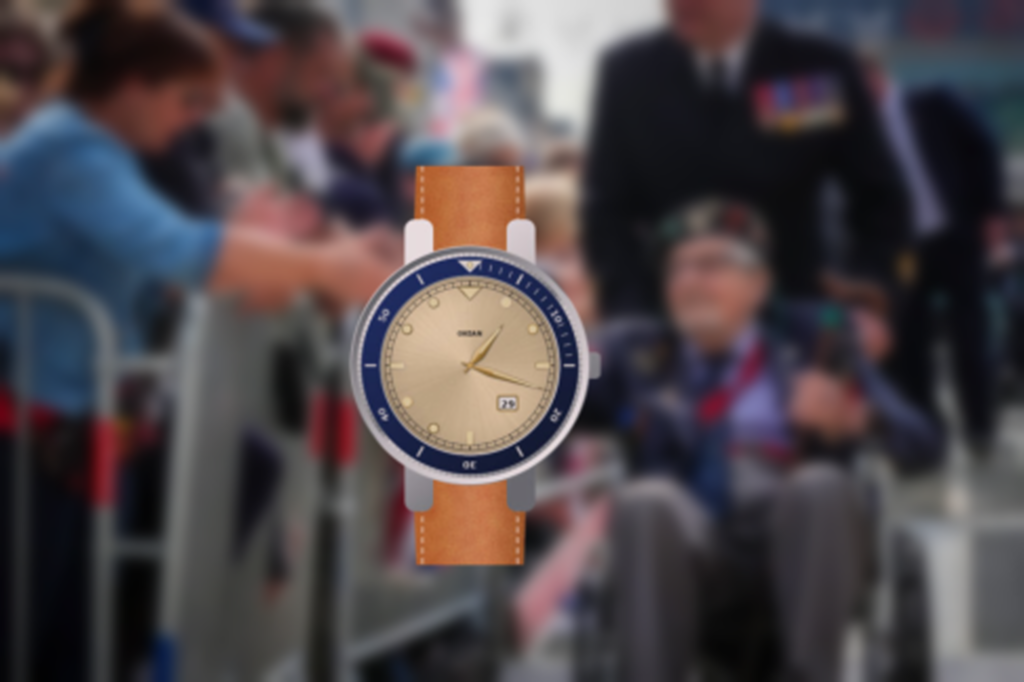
1:18
